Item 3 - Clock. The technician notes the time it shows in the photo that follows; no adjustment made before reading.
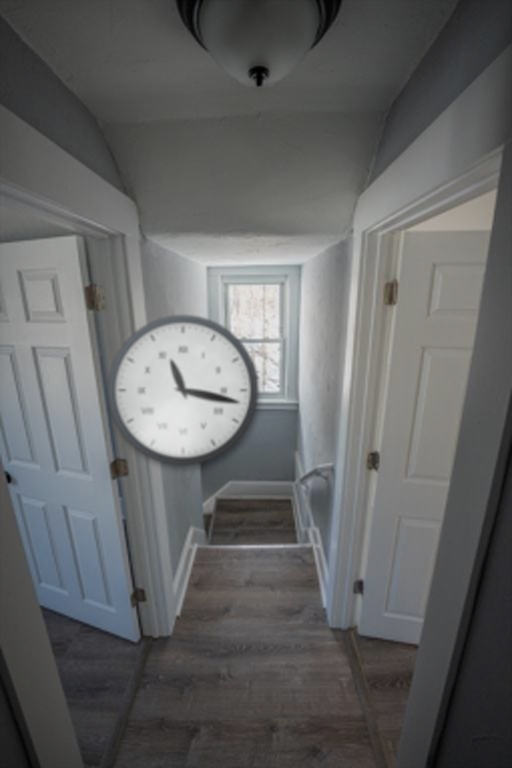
11:17
